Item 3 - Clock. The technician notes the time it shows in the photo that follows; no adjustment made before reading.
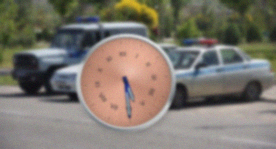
5:30
